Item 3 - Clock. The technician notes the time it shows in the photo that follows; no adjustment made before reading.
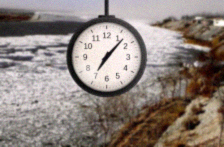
7:07
